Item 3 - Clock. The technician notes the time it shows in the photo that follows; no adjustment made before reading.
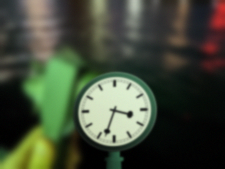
3:33
